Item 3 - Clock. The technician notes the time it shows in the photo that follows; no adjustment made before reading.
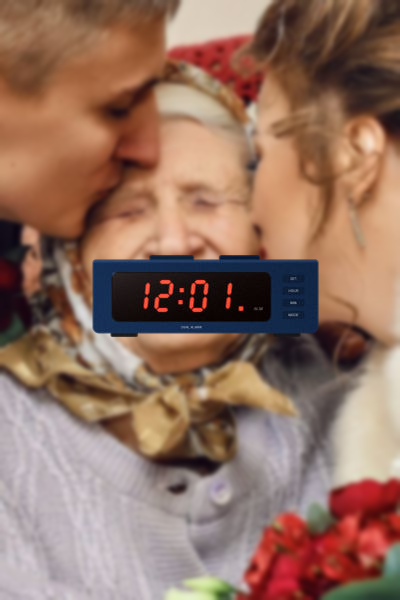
12:01
